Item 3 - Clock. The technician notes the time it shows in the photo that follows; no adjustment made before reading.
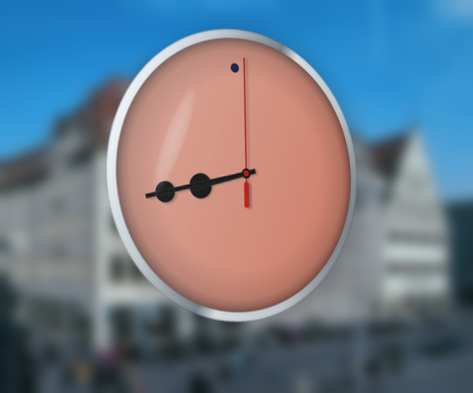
8:44:01
